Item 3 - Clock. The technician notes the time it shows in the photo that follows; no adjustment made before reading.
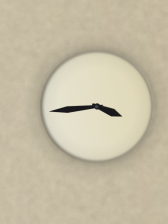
3:44
